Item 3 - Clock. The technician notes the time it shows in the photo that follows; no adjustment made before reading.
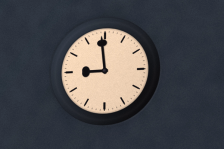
8:59
